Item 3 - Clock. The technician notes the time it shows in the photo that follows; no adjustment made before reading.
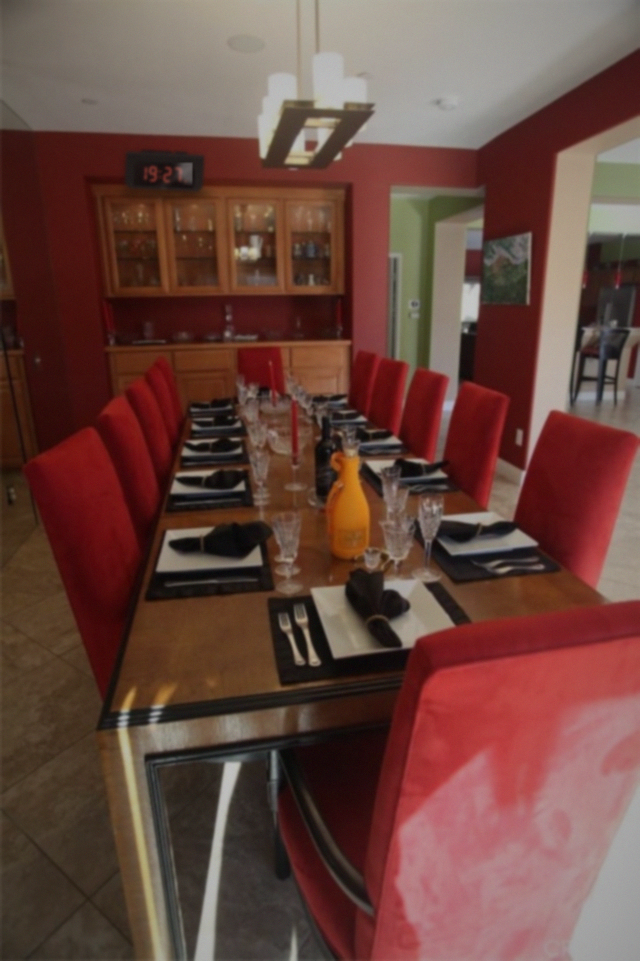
19:27
